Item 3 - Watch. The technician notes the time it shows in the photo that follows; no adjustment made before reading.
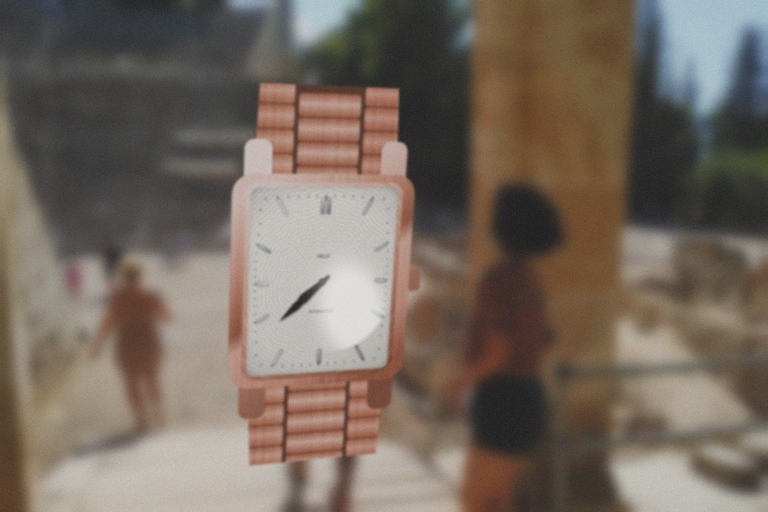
7:38
